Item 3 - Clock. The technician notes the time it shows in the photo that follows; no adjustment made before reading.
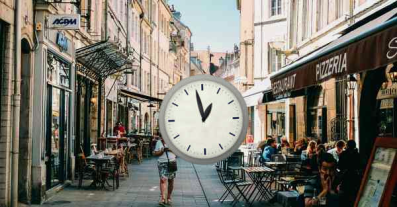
12:58
